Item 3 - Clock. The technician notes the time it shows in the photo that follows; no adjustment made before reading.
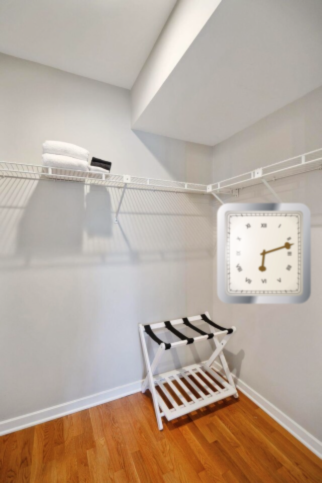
6:12
